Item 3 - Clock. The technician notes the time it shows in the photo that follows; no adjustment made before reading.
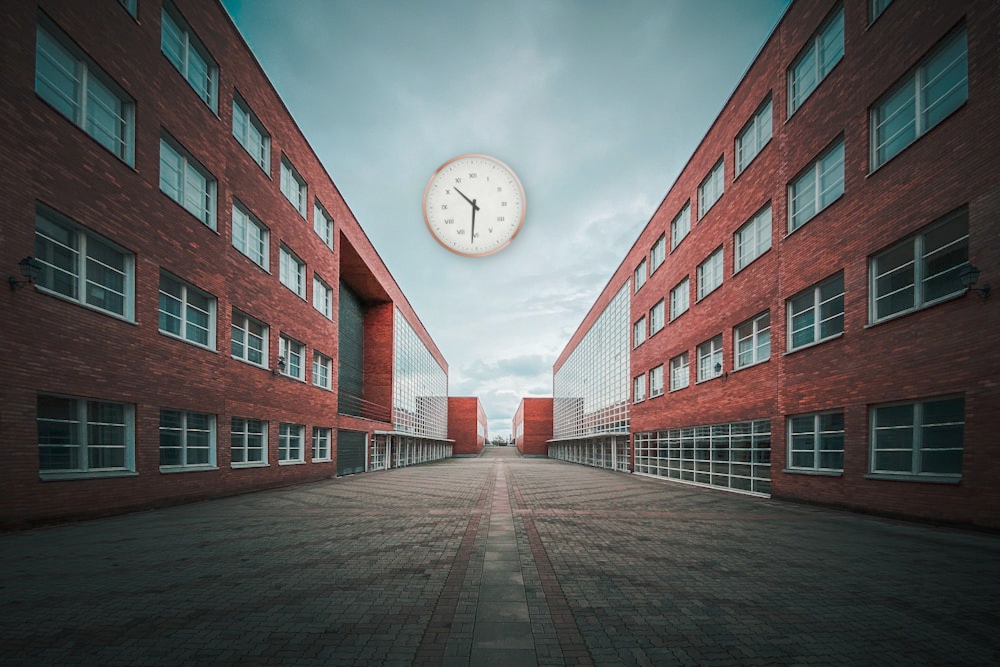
10:31
